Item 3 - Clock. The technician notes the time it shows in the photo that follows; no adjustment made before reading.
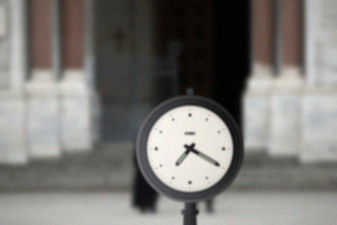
7:20
